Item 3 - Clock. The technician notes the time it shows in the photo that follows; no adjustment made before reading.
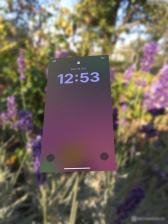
12:53
